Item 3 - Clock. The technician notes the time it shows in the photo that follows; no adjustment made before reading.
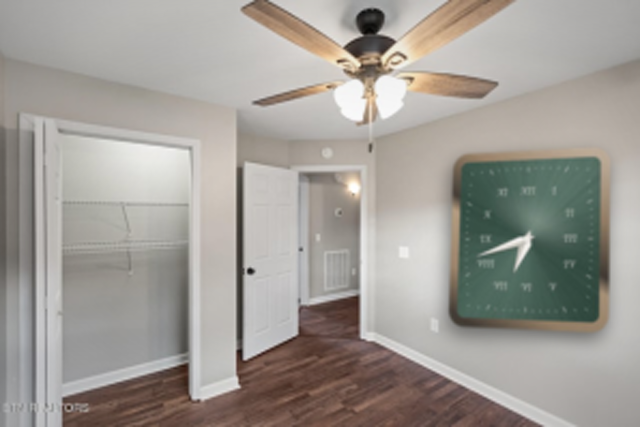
6:42
